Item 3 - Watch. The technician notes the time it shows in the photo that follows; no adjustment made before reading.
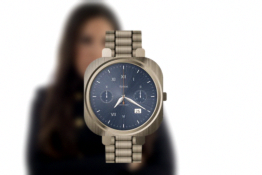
7:20
